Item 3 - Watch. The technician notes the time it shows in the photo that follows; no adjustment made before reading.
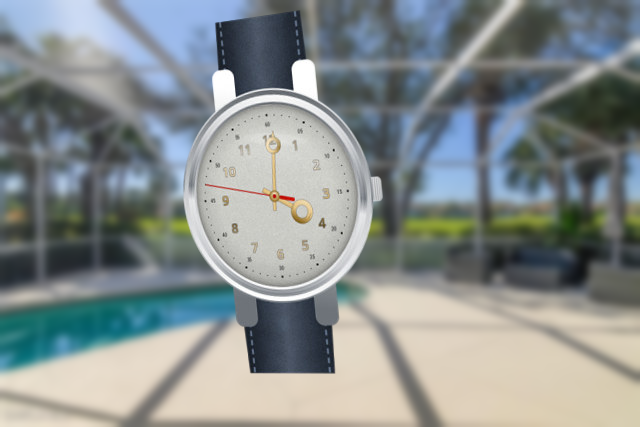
4:00:47
